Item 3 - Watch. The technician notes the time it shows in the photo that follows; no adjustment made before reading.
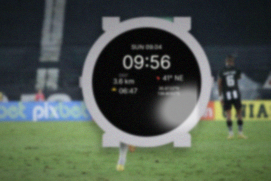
9:56
